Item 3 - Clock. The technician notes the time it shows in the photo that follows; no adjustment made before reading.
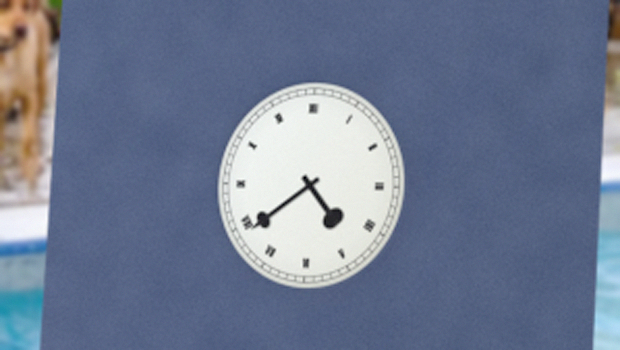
4:39
